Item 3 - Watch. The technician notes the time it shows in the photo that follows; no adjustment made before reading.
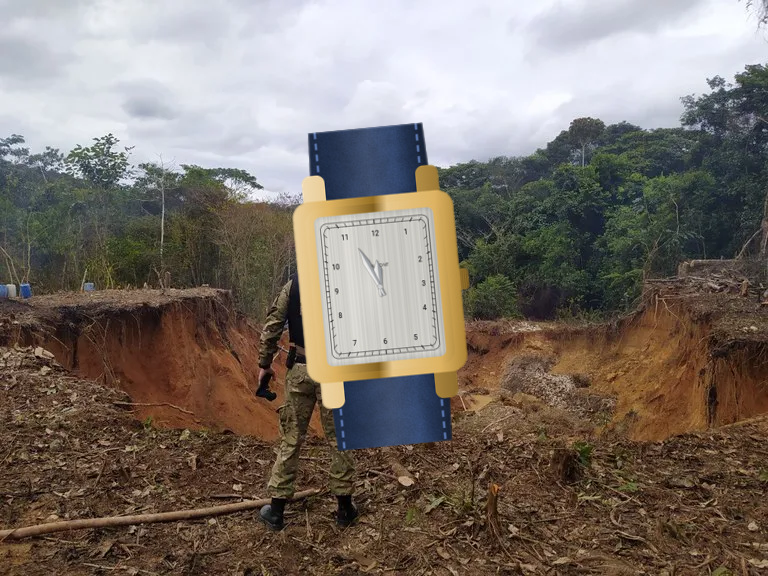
11:56
